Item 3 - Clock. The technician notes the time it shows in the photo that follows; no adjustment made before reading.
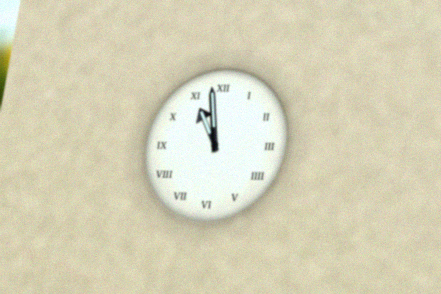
10:58
